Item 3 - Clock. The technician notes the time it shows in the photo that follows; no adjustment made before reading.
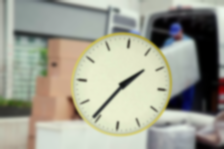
1:36
